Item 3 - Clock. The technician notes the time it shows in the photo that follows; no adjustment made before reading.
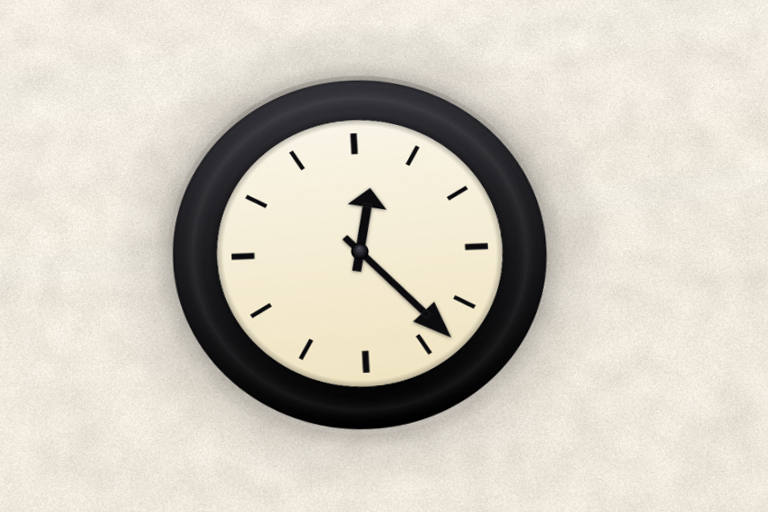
12:23
